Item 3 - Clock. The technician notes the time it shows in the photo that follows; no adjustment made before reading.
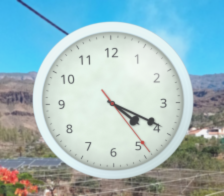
4:19:24
